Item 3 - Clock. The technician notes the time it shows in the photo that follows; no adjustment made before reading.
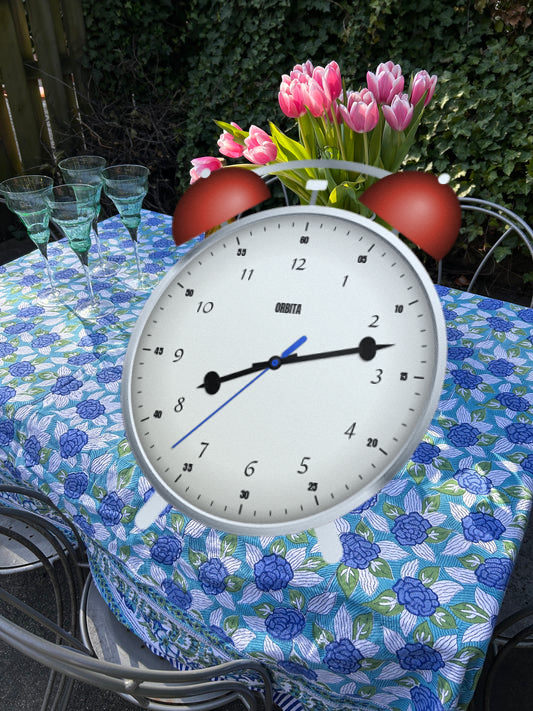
8:12:37
